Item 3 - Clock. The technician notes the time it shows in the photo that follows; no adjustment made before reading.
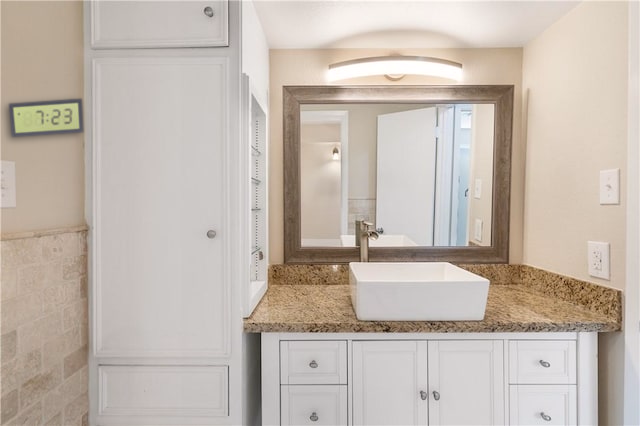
7:23
